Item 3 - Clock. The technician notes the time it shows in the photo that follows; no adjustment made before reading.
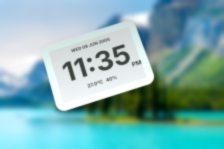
11:35
